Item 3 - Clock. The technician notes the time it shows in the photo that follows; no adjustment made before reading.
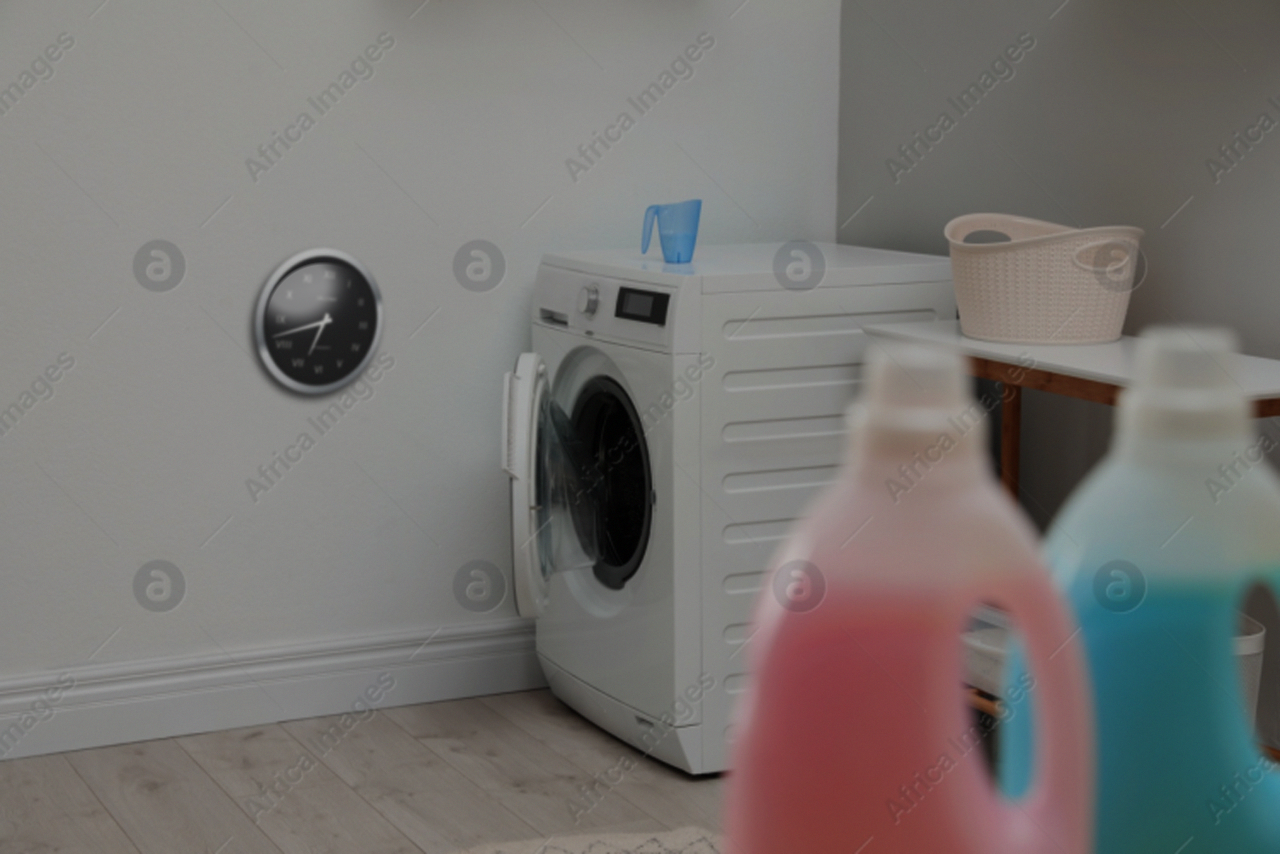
6:42
